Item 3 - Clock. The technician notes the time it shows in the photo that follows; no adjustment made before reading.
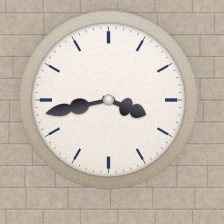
3:43
